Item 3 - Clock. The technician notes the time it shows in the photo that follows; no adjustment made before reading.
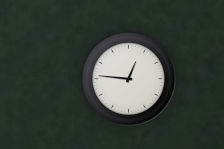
12:46
